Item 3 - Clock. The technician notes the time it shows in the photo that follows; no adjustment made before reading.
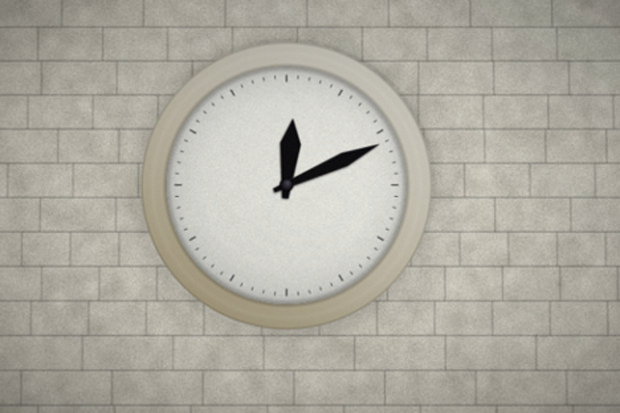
12:11
